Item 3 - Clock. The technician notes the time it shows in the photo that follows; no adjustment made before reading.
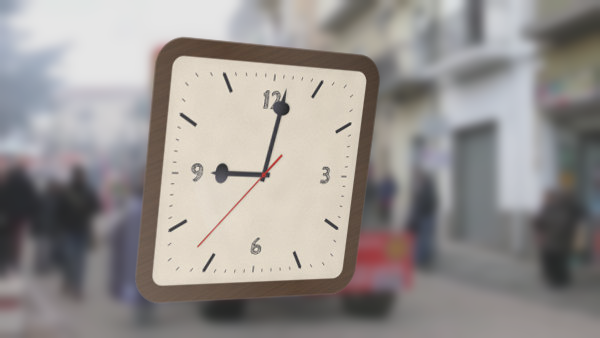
9:01:37
